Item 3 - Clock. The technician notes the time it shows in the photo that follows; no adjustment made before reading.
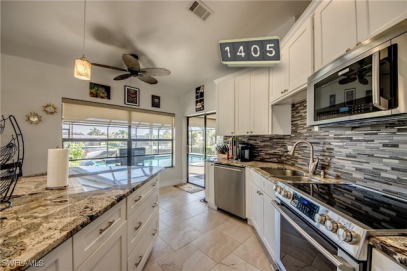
14:05
